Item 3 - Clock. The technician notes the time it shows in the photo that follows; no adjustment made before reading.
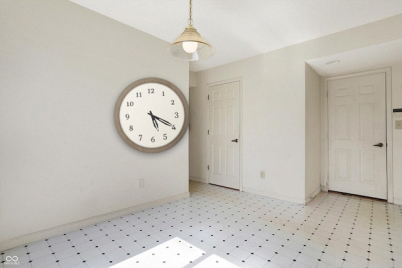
5:20
